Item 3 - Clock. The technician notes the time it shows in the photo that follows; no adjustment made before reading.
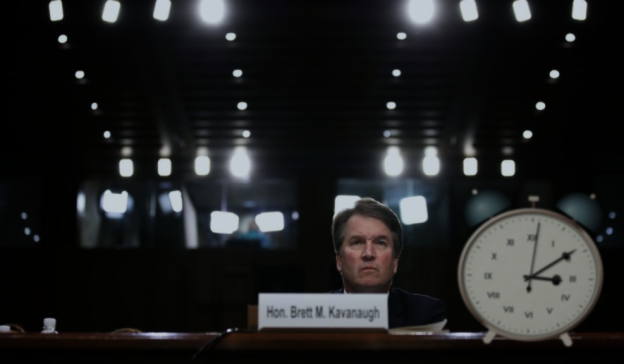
3:09:01
